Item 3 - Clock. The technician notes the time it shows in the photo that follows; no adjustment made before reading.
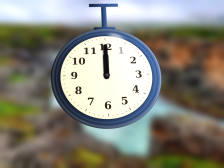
12:00
